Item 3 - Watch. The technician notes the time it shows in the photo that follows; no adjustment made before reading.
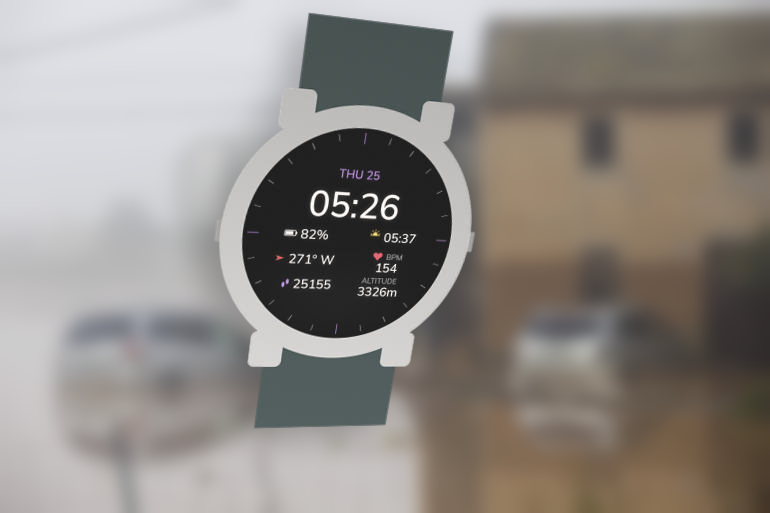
5:26
